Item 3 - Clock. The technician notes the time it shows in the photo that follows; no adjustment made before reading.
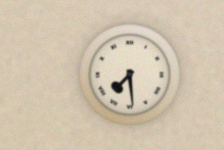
7:29
